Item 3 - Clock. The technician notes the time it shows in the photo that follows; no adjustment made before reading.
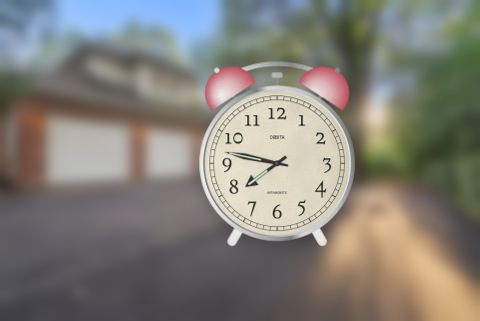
7:47
